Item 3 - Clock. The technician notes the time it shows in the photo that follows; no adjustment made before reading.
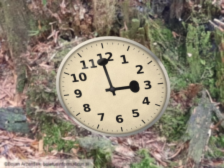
2:59
